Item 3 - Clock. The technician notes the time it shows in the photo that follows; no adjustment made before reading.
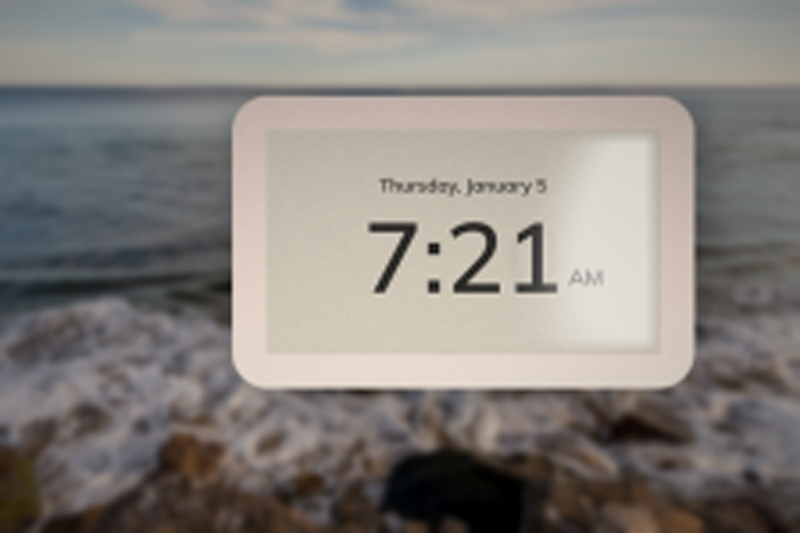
7:21
